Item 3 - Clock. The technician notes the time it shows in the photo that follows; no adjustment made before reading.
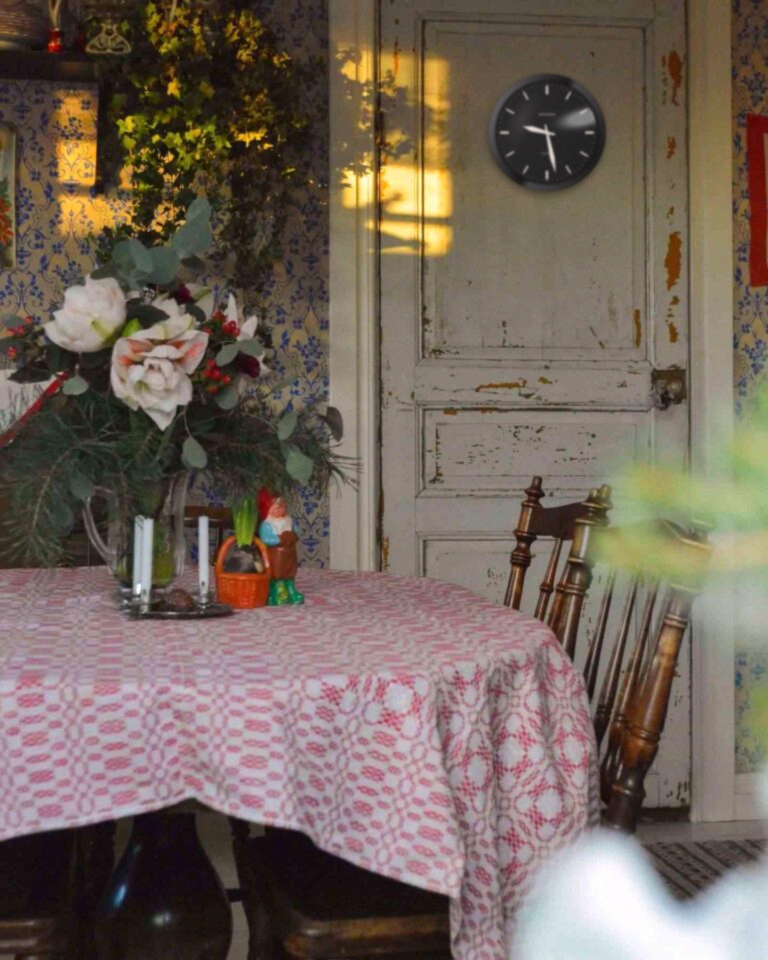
9:28
